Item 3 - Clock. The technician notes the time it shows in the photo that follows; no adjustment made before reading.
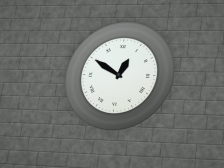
12:50
